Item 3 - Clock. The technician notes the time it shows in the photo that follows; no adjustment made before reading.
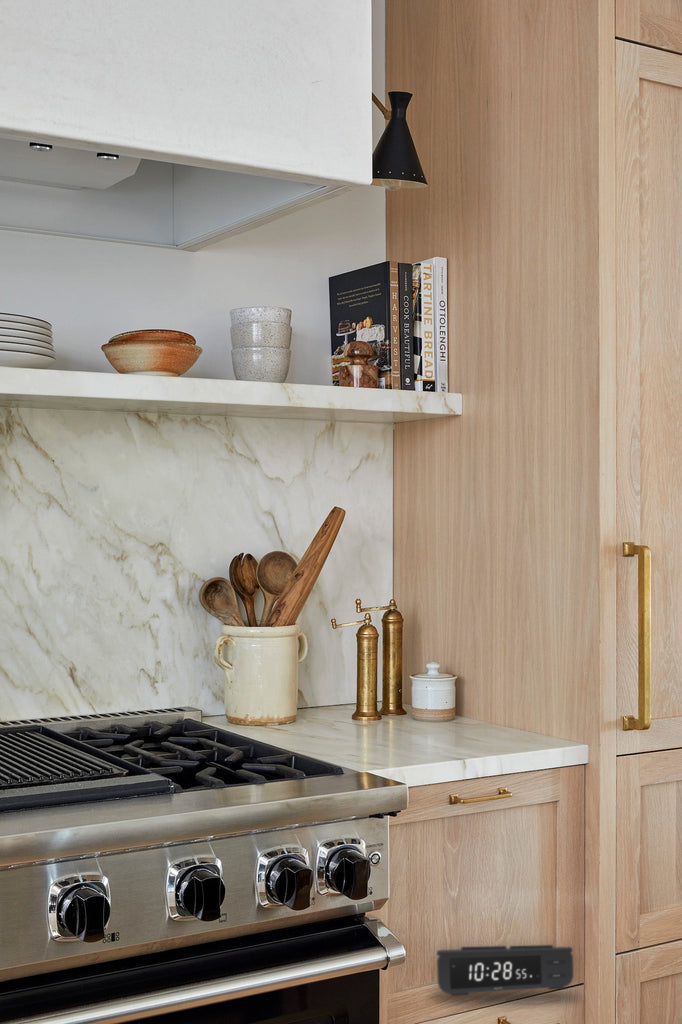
10:28
